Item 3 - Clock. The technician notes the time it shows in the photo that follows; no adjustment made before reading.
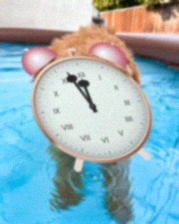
11:57
